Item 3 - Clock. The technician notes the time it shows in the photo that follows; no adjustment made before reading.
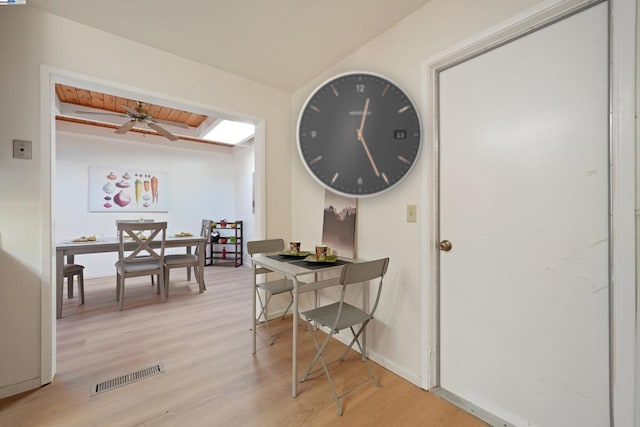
12:26
